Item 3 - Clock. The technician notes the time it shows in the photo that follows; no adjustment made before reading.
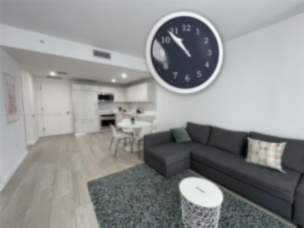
10:53
